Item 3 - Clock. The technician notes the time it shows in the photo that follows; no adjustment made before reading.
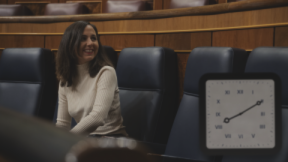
8:10
